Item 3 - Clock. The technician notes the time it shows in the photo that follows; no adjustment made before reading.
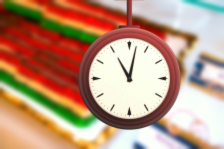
11:02
